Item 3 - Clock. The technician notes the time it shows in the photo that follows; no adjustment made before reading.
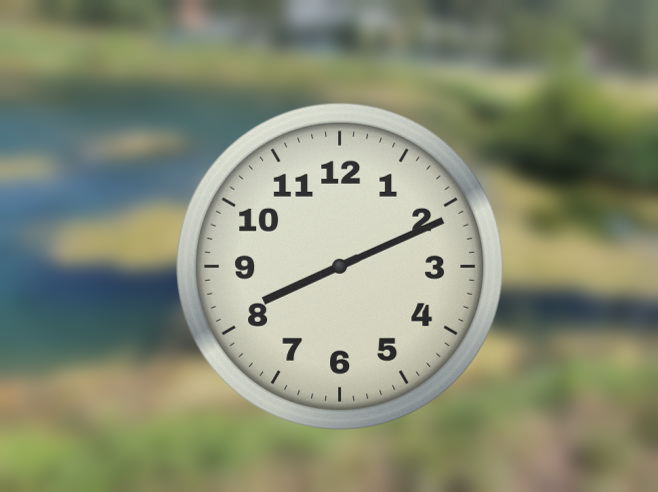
8:11
